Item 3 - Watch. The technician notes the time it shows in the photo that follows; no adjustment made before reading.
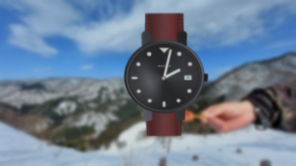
2:02
